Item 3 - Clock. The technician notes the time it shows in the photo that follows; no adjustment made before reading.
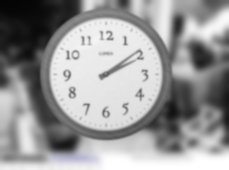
2:09
